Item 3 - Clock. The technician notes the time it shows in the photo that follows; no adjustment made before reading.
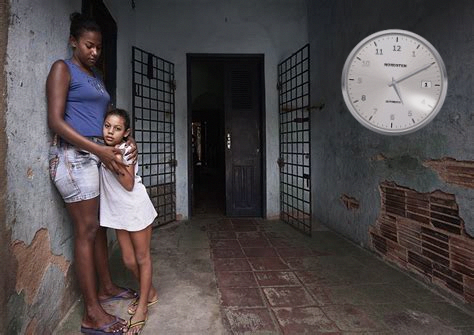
5:10
